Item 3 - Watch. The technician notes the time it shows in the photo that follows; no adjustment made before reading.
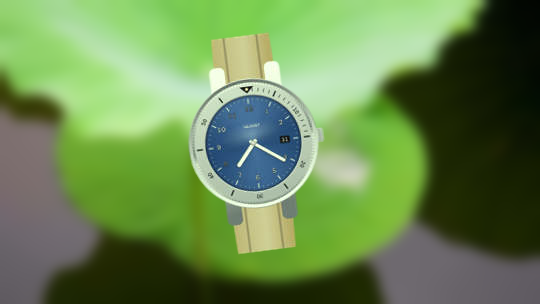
7:21
